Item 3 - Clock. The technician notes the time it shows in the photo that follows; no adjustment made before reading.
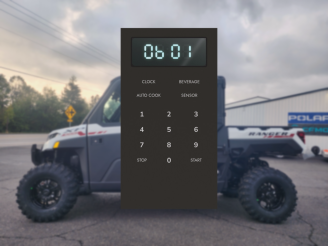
6:01
